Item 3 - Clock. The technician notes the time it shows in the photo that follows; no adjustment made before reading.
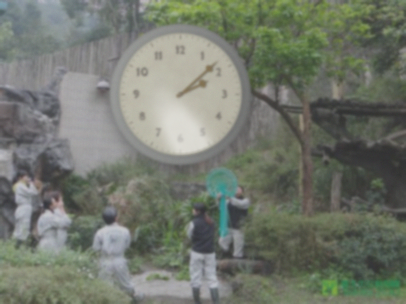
2:08
